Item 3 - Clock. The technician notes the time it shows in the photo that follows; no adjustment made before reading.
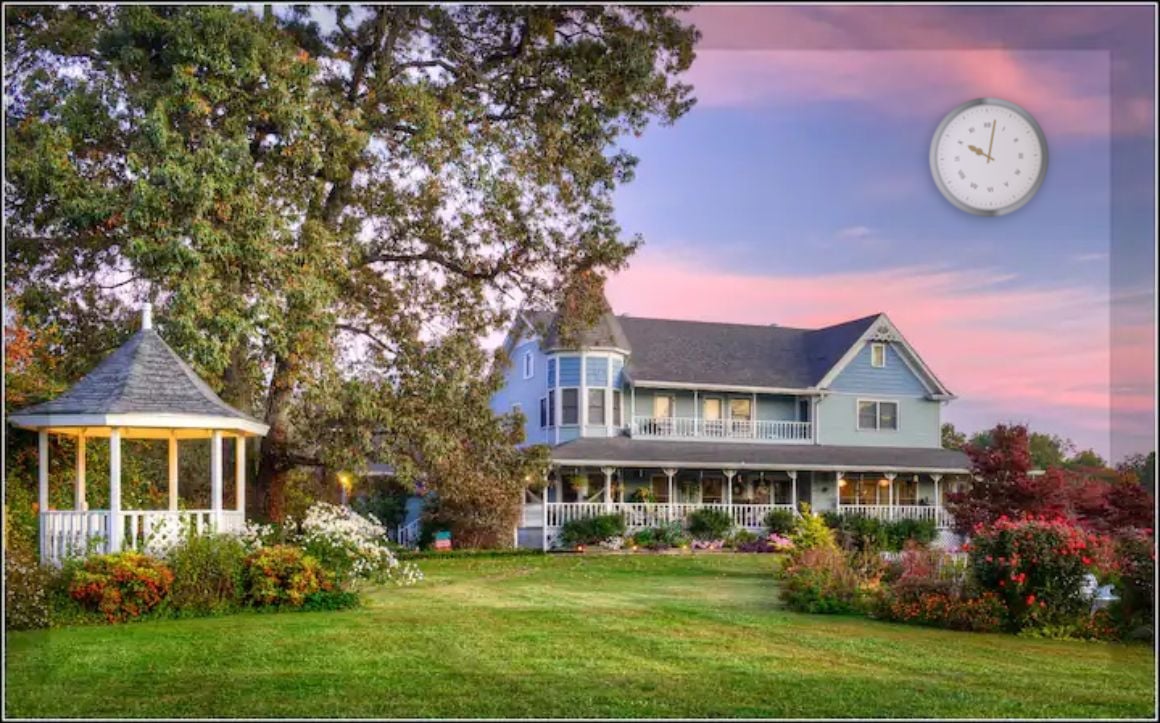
10:02
